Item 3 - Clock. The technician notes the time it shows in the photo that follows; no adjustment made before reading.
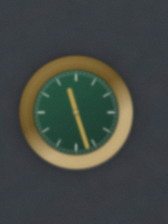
11:27
